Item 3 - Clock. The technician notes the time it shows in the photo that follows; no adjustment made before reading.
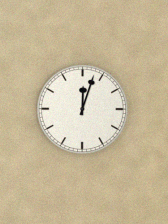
12:03
